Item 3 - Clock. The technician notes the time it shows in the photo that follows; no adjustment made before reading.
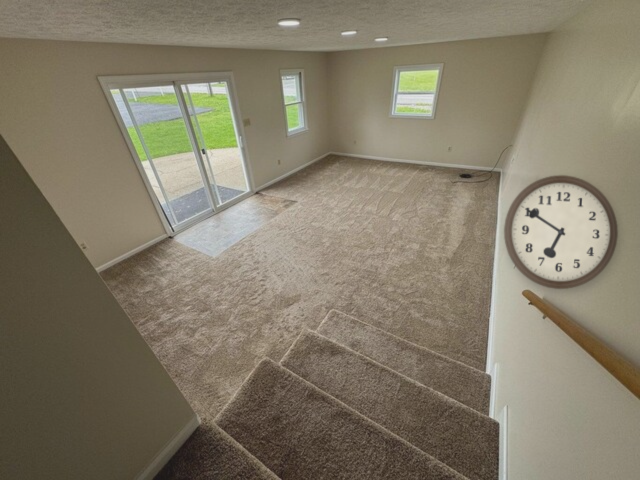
6:50
